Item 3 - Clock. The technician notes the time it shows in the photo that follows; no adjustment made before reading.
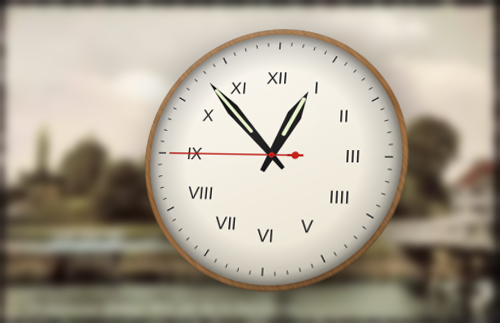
12:52:45
